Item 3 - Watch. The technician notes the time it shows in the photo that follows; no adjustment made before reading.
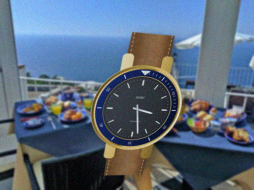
3:28
